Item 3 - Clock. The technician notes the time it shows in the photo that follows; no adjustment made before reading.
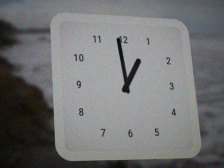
12:59
